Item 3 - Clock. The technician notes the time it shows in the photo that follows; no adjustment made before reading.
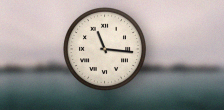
11:16
